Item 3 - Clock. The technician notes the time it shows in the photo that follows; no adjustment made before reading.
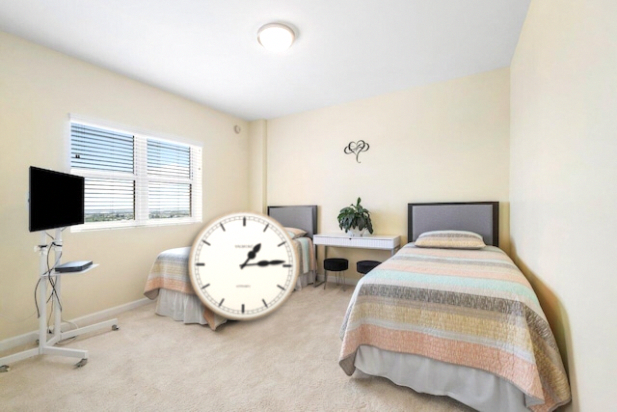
1:14
